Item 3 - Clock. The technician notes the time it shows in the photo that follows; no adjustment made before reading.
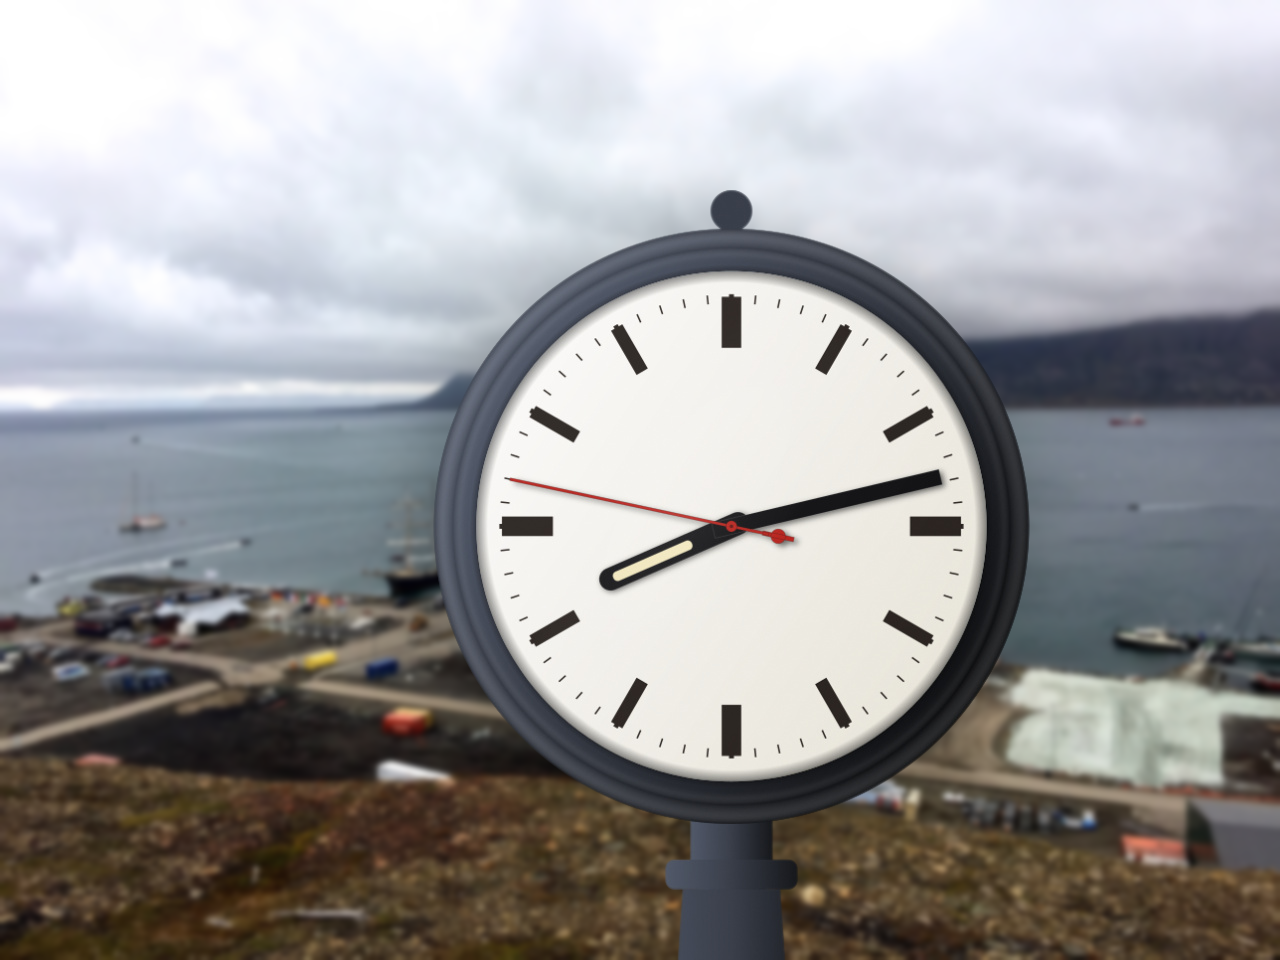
8:12:47
